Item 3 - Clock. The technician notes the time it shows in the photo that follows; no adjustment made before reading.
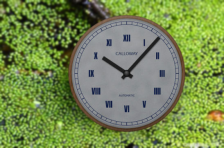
10:07
